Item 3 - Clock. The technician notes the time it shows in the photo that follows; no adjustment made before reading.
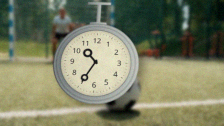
10:35
